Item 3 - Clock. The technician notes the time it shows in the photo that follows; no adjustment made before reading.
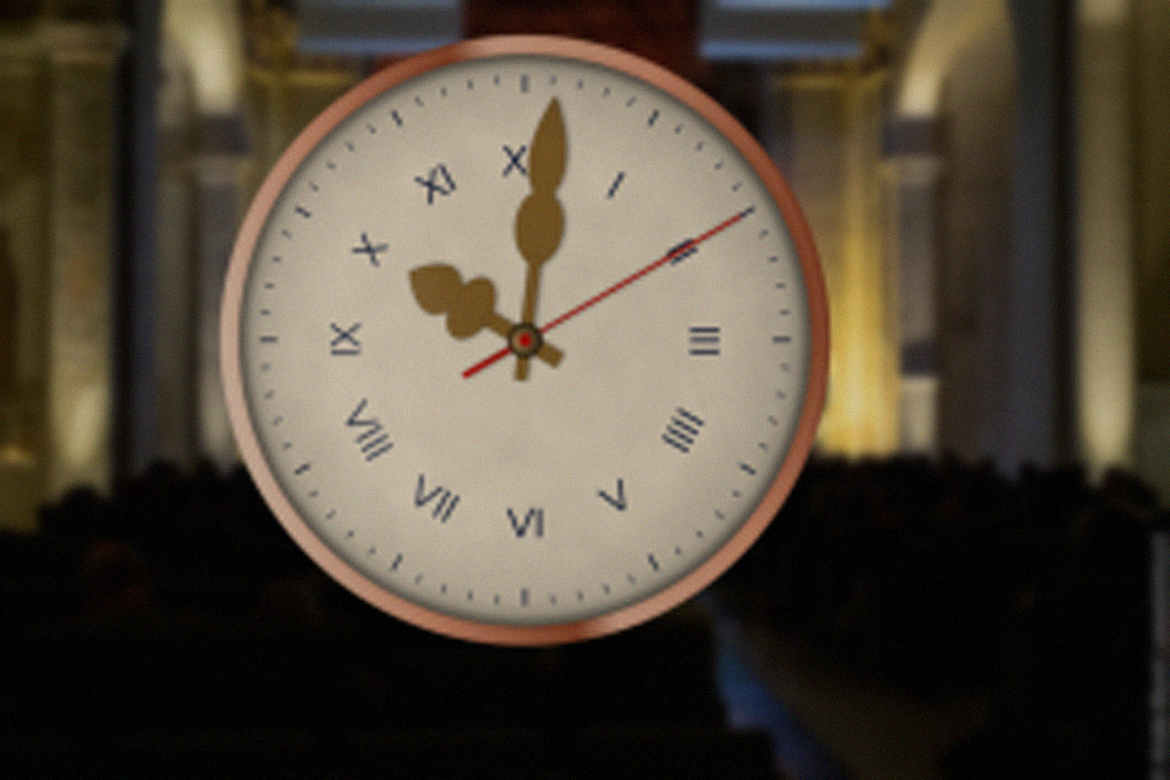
10:01:10
